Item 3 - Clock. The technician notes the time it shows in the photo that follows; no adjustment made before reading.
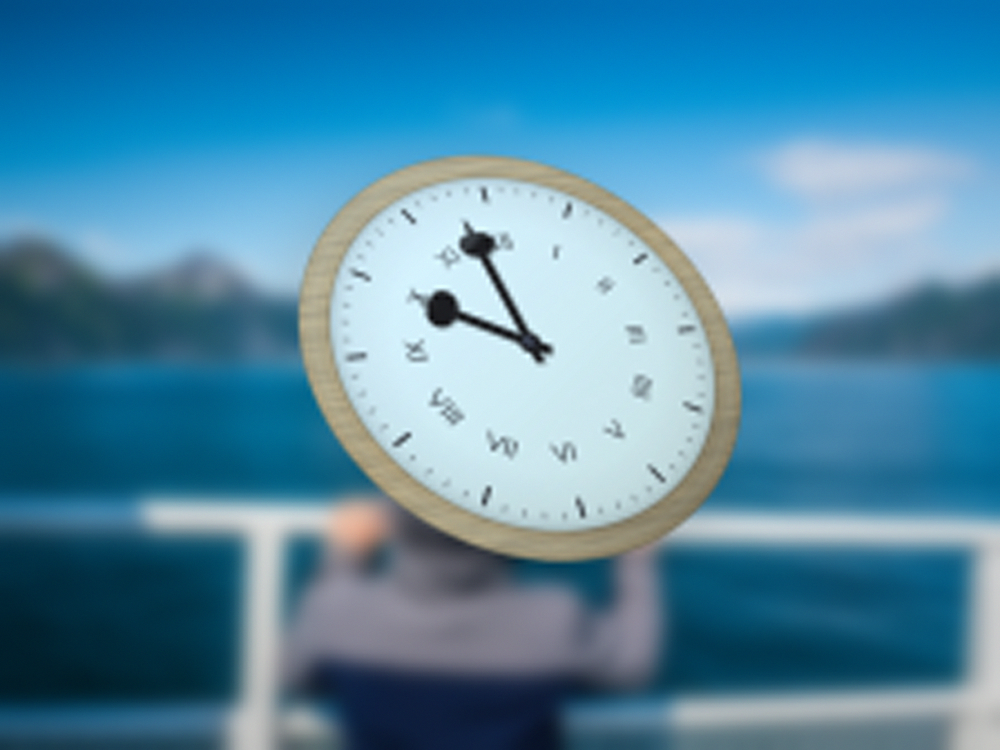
9:58
